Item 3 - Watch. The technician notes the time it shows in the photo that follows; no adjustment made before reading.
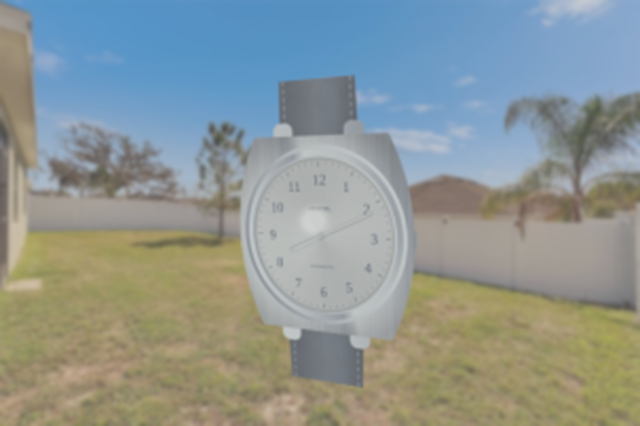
8:11
